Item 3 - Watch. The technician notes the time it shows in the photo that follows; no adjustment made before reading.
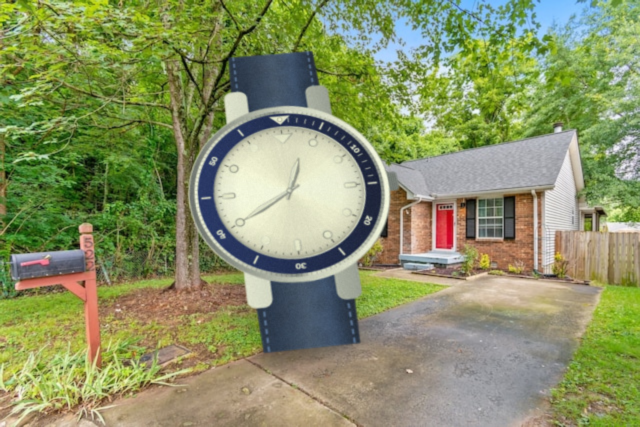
12:40
